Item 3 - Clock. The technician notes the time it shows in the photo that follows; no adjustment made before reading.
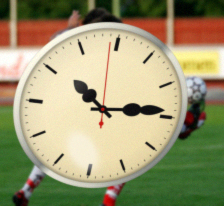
10:13:59
